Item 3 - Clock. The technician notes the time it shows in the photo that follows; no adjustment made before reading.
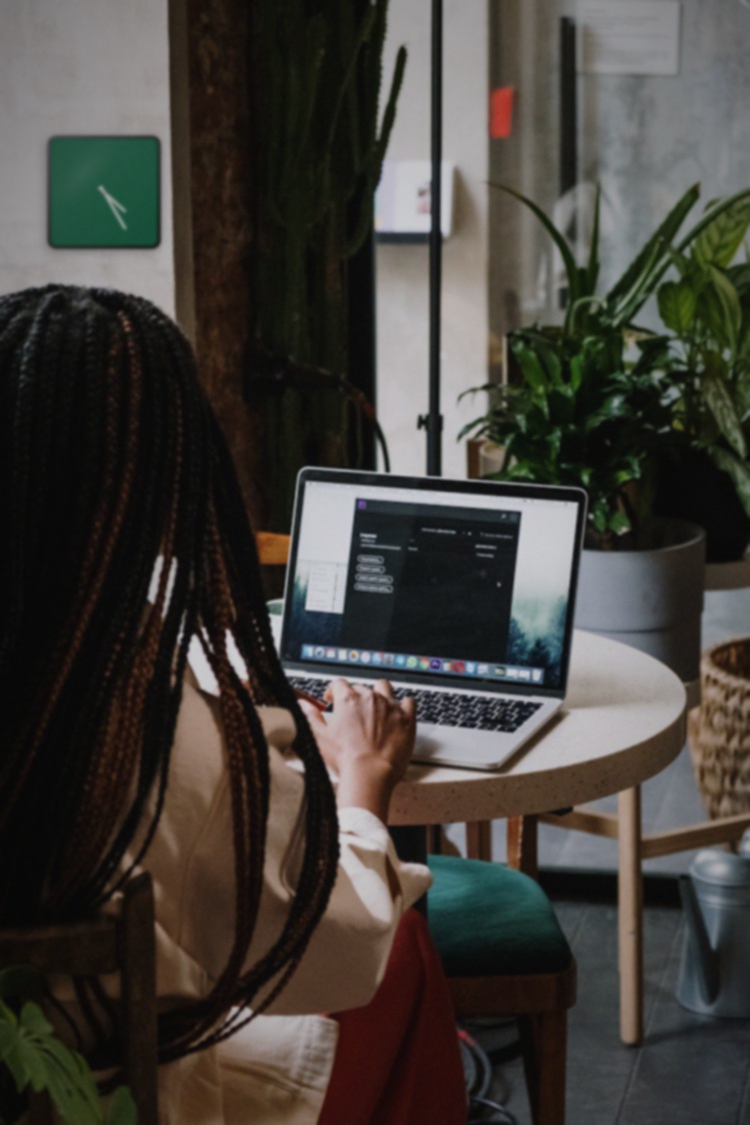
4:25
